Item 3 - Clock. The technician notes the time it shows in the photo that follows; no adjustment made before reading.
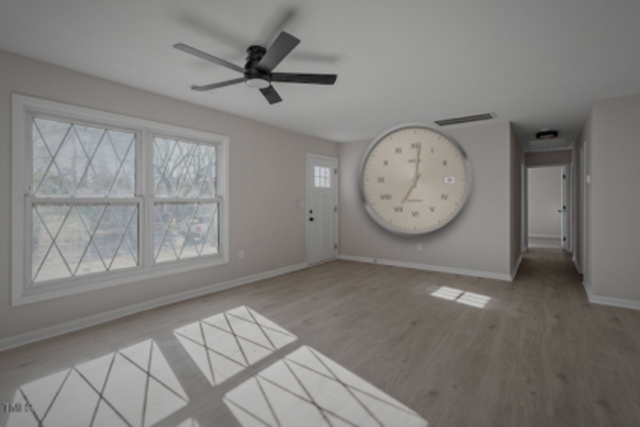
7:01
